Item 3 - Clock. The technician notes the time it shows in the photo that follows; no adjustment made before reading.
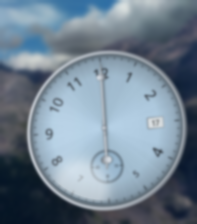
6:00
